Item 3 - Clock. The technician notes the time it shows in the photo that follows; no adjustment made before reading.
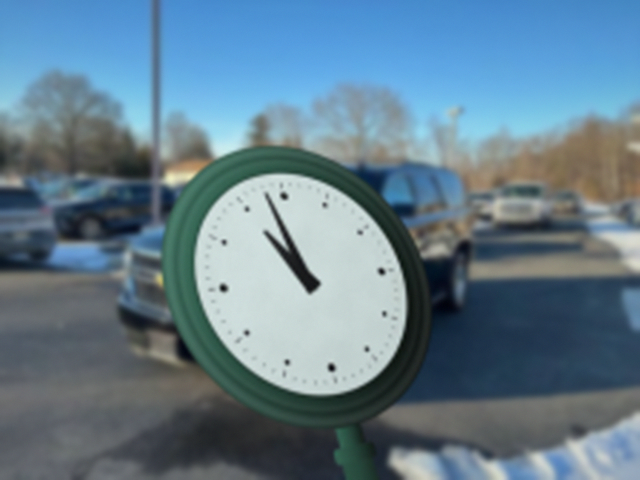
10:58
